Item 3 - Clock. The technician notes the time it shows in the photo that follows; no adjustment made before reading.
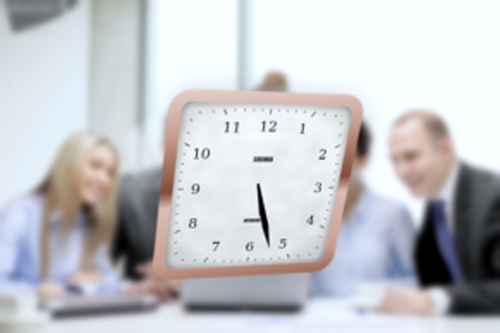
5:27
